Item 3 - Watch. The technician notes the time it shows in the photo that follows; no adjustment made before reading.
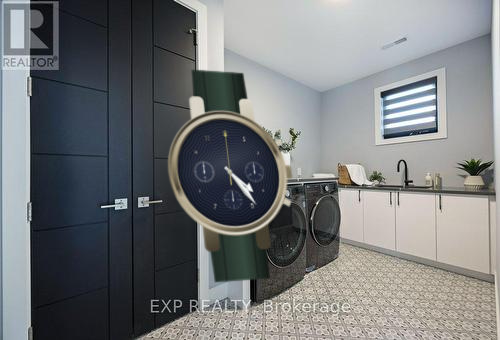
4:24
